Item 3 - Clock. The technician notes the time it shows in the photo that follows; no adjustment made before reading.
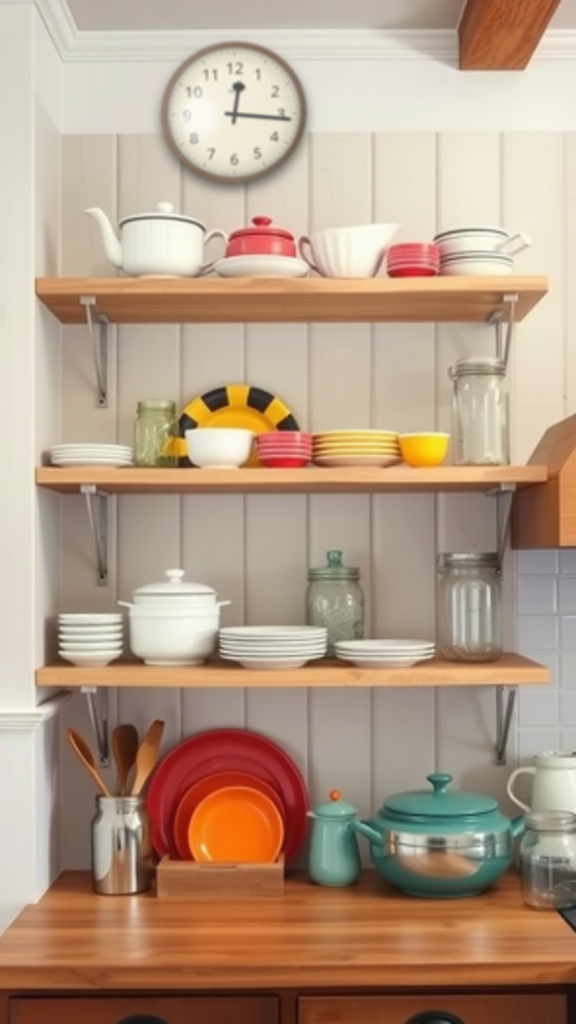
12:16
